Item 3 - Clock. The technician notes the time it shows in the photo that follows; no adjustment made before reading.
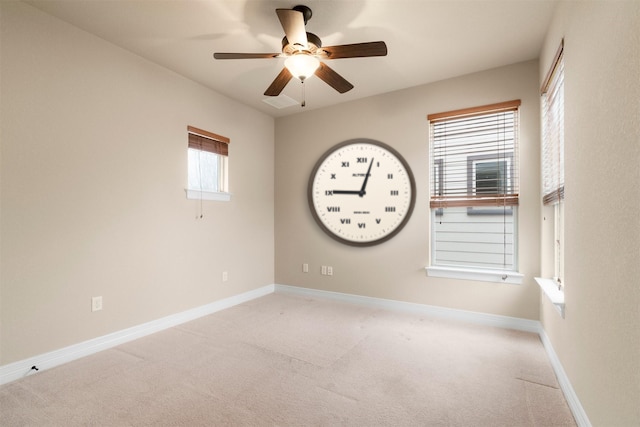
9:03
